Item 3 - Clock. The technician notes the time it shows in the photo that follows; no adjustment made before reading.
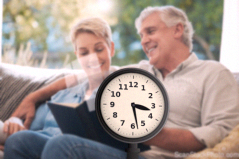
3:28
